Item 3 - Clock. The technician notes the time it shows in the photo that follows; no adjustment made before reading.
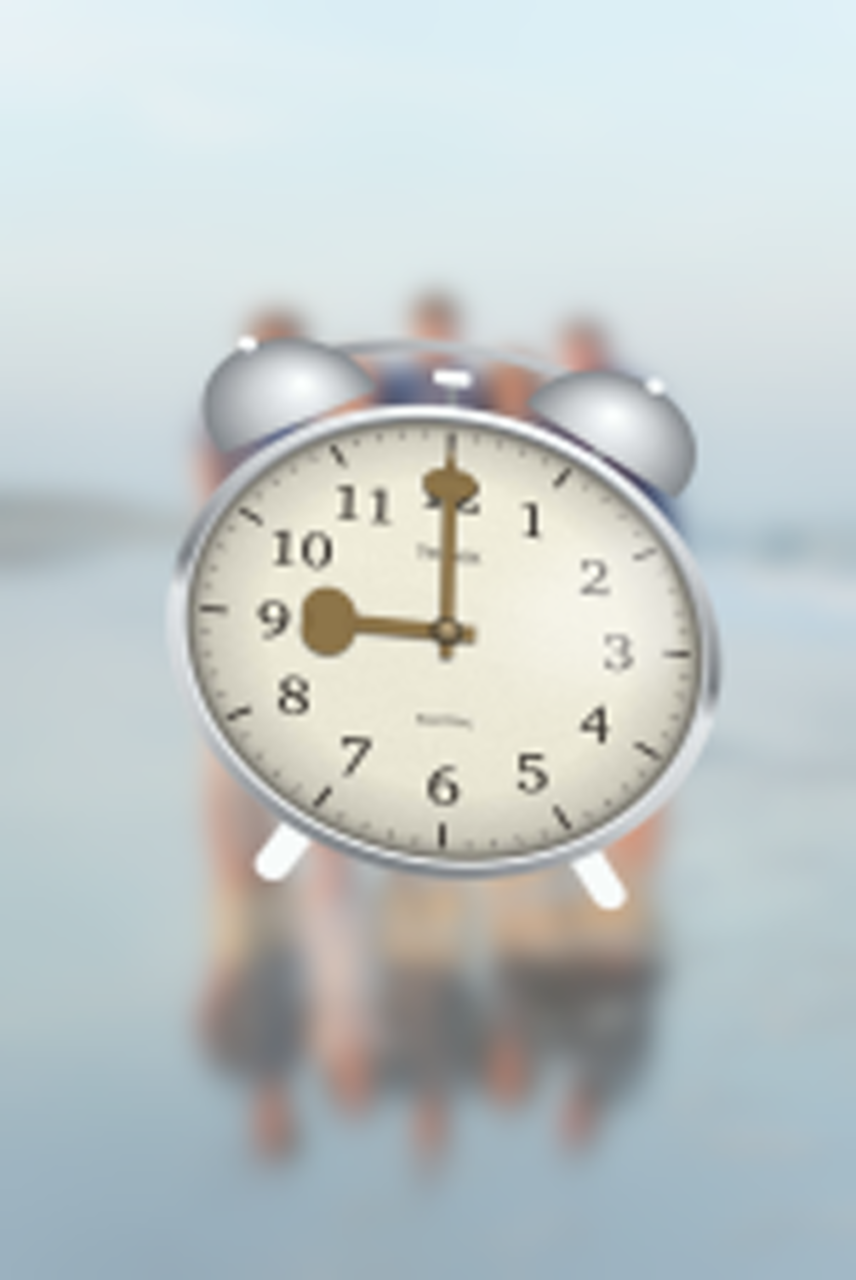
9:00
